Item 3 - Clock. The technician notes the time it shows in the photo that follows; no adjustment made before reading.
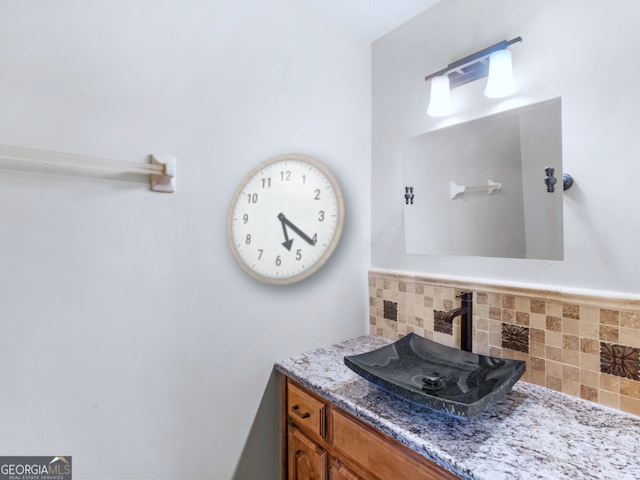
5:21
